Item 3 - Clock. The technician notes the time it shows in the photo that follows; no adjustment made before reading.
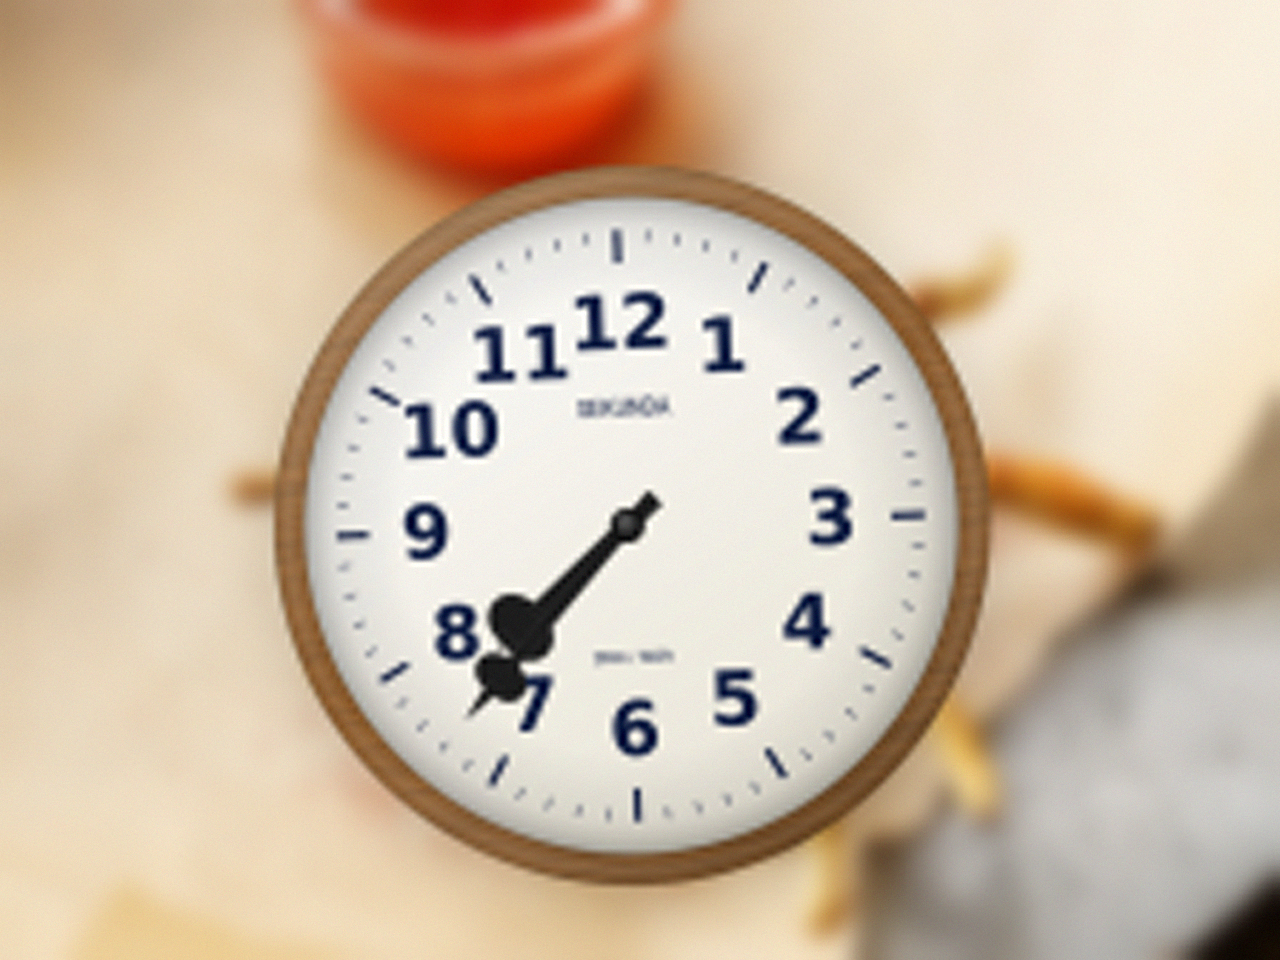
7:37
